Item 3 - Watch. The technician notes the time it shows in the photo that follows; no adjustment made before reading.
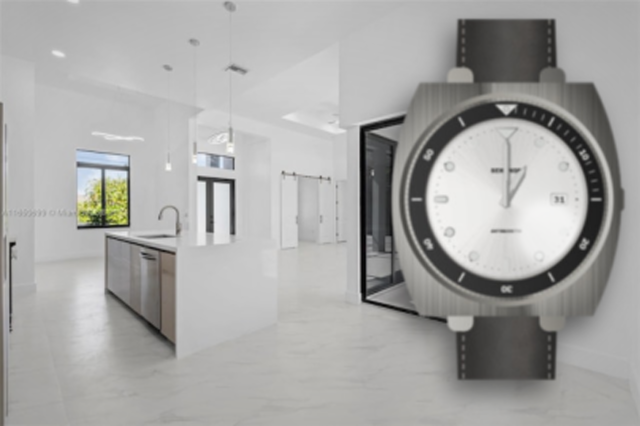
1:00
